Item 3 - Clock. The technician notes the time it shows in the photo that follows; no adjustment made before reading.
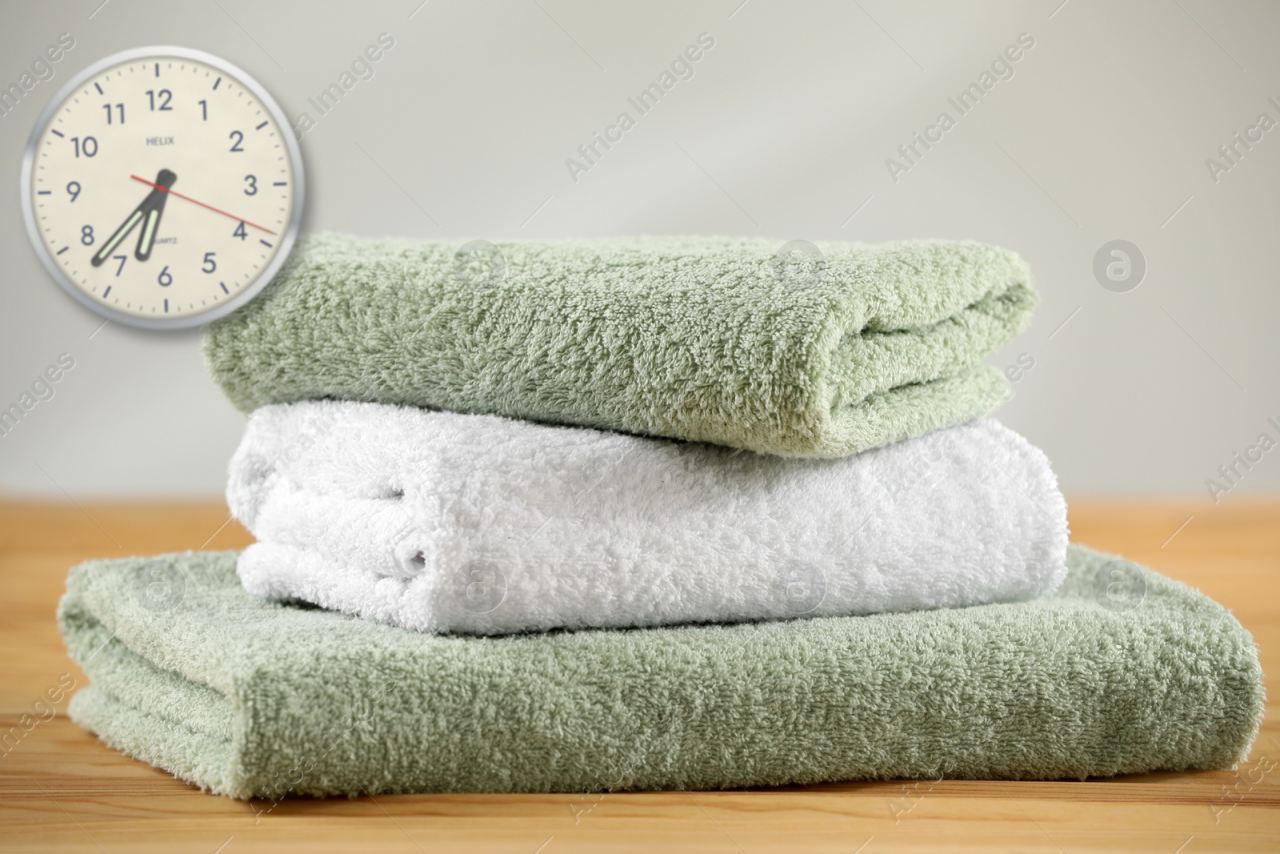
6:37:19
